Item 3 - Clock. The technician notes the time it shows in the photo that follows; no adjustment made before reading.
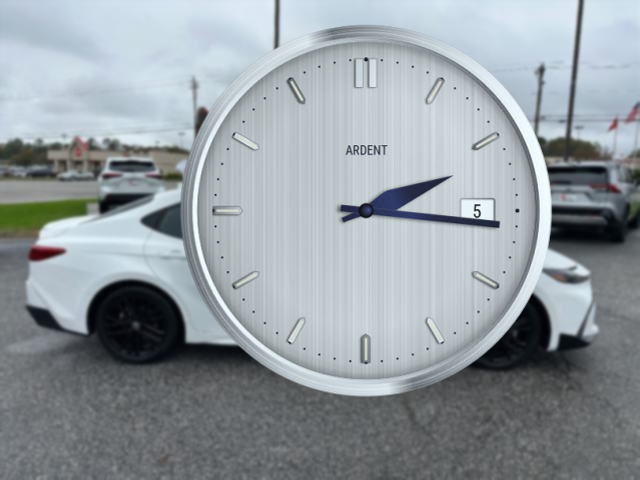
2:16
